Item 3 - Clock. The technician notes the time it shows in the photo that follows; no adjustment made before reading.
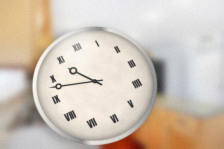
10:48
